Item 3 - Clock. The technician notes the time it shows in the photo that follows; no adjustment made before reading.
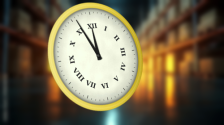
11:56
